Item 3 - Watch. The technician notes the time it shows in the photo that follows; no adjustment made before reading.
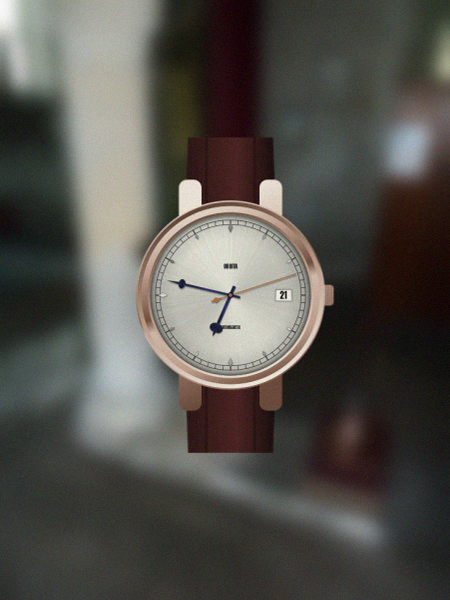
6:47:12
